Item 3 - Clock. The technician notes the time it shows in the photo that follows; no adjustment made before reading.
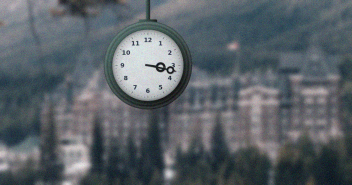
3:17
